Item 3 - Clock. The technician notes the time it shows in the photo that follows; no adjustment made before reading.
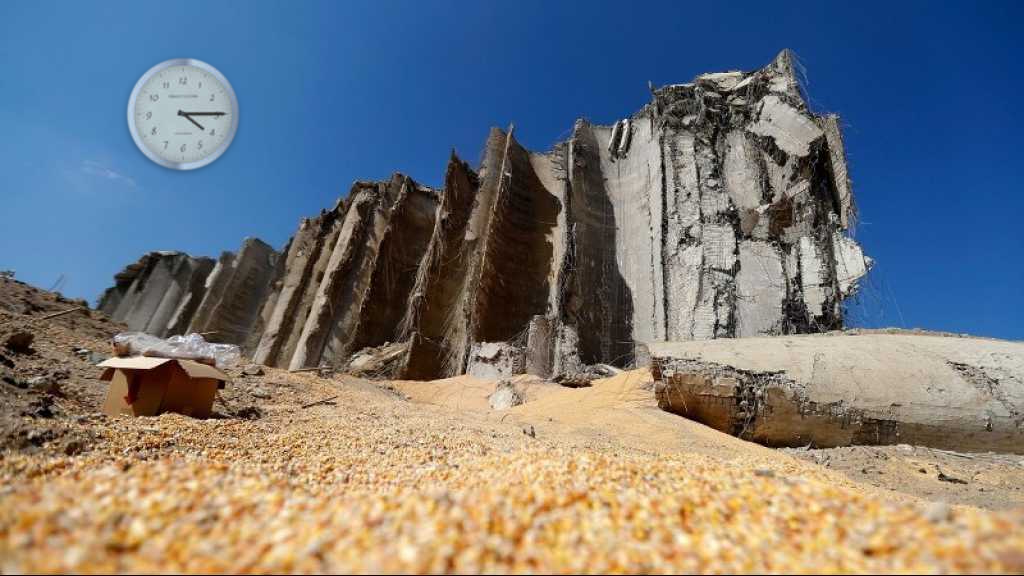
4:15
